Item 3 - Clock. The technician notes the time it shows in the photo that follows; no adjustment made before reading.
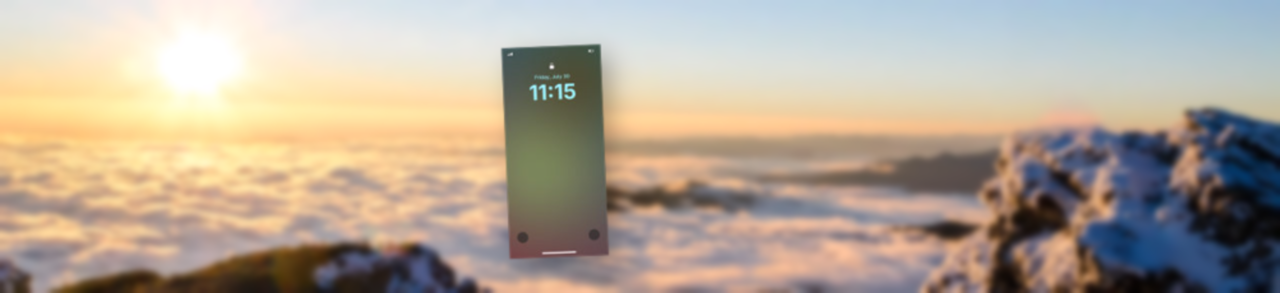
11:15
